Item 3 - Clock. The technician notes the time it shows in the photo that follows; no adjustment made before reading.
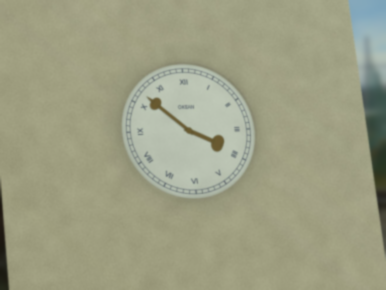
3:52
